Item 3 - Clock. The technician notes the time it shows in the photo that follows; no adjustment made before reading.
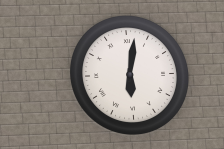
6:02
